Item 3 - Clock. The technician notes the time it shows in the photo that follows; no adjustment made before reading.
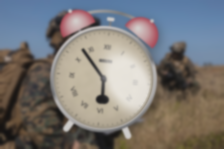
5:53
